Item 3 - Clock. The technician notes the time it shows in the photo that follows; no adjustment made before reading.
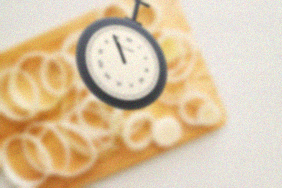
10:54
